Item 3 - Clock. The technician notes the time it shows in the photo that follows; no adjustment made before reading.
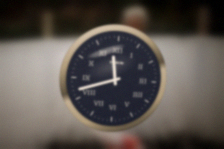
11:42
